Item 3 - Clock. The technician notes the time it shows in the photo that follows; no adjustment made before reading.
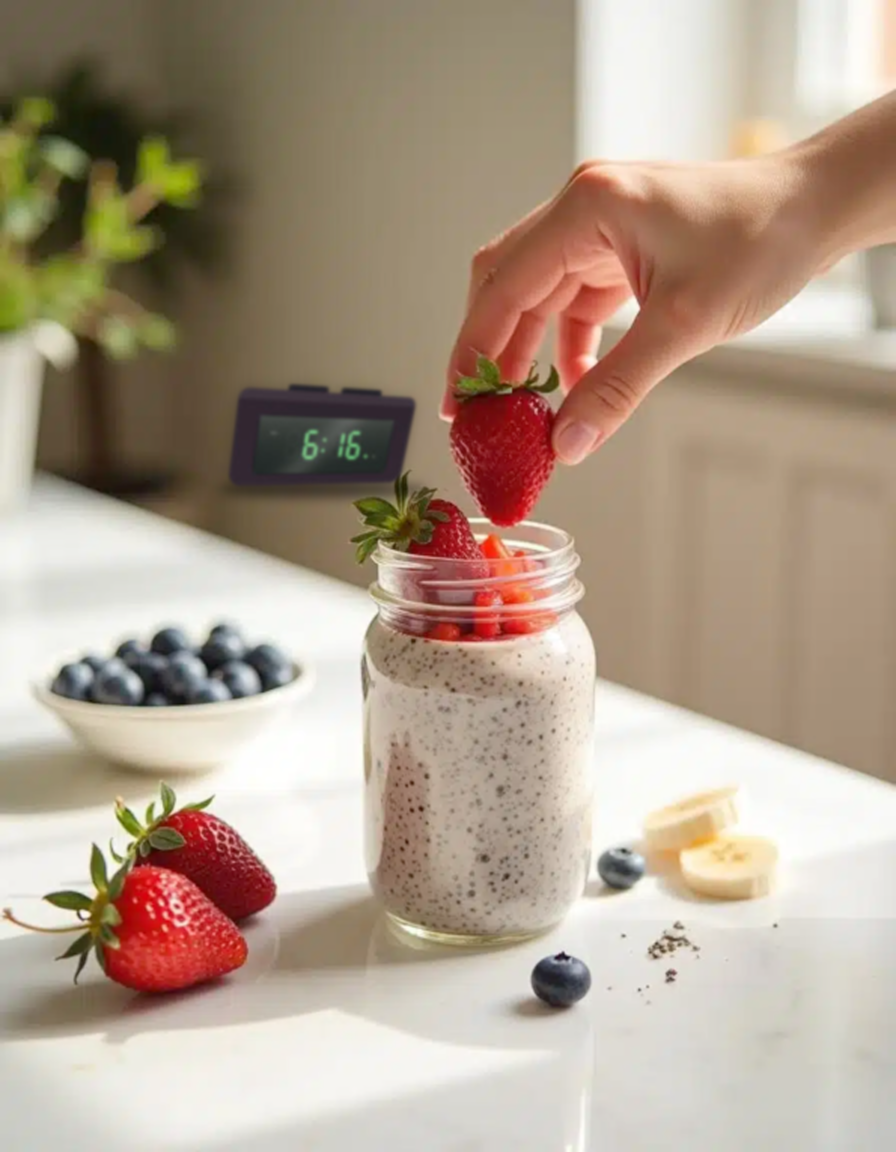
6:16
